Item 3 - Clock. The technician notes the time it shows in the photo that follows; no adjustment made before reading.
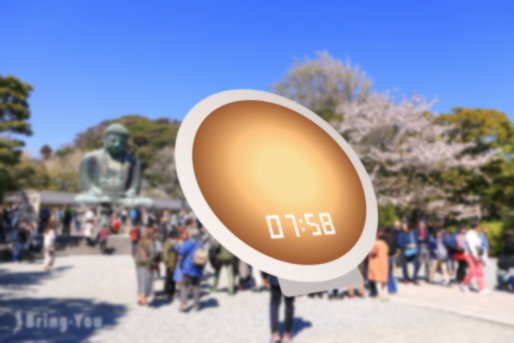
7:58
